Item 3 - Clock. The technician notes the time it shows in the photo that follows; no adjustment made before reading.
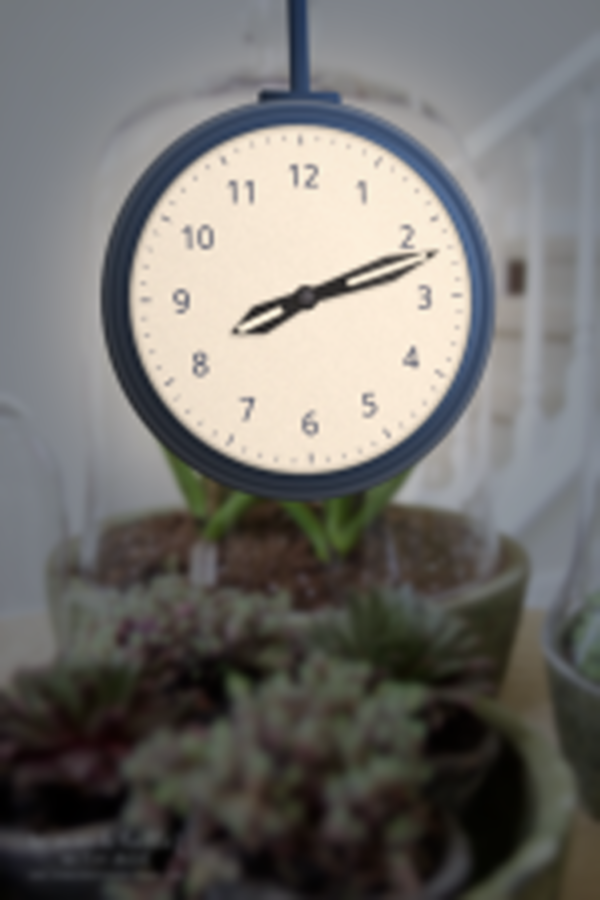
8:12
